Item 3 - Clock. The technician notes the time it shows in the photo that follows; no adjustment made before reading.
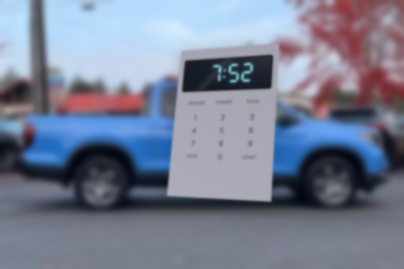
7:52
